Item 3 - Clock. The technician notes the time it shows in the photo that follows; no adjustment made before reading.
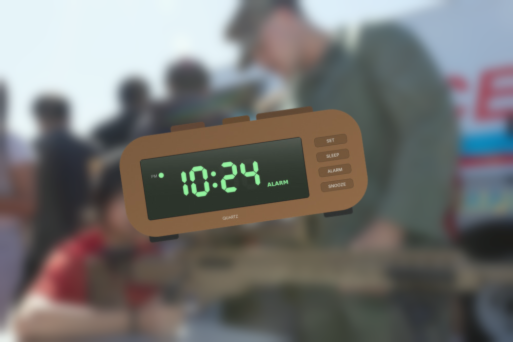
10:24
